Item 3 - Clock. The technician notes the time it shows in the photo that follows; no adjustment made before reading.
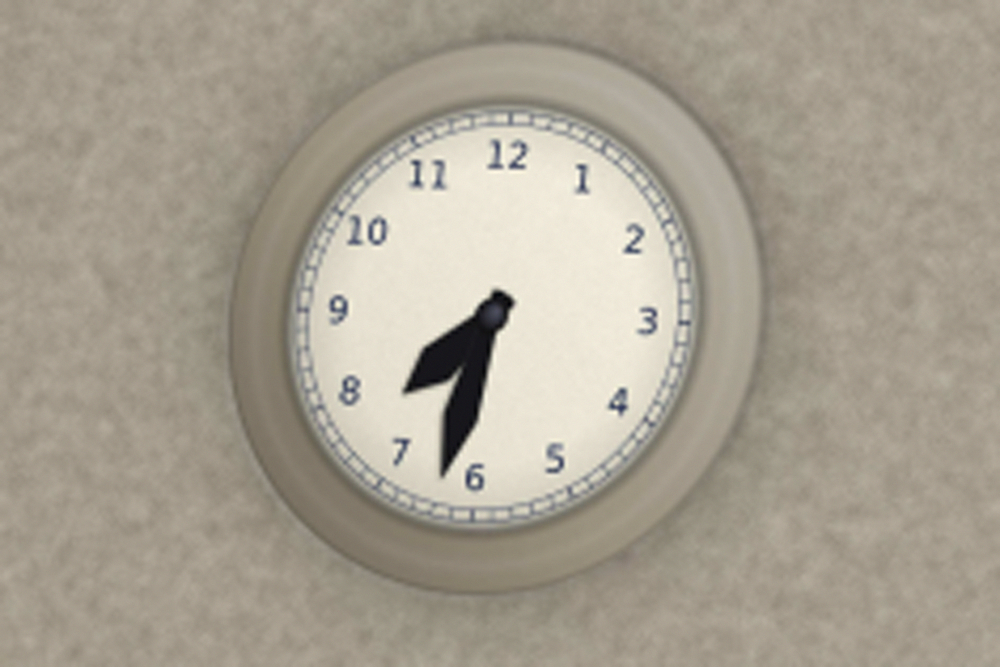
7:32
